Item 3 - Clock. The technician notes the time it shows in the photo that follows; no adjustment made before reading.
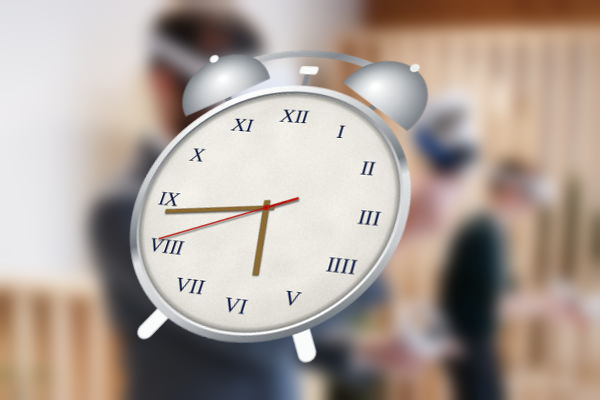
5:43:41
